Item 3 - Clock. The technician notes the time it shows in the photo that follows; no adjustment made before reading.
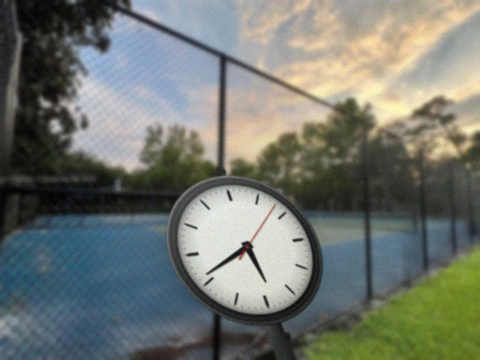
5:41:08
